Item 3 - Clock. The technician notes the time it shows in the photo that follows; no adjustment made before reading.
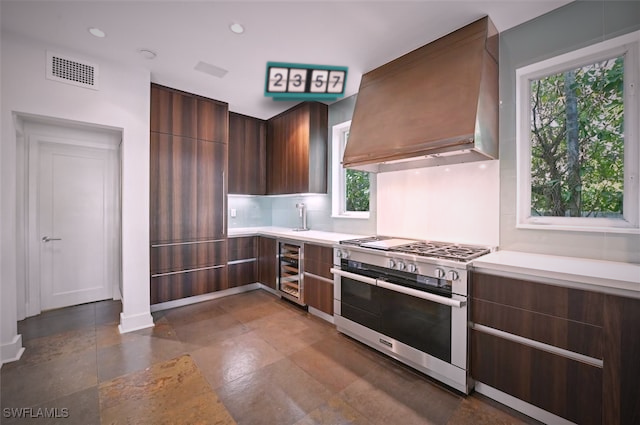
23:57
